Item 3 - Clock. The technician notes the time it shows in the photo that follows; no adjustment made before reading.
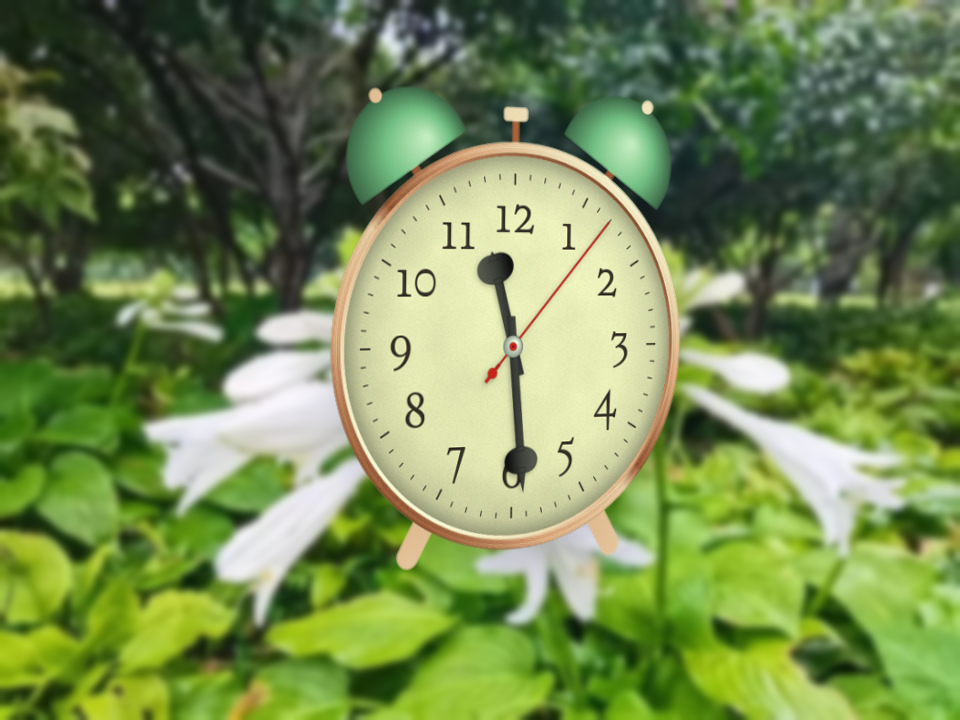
11:29:07
